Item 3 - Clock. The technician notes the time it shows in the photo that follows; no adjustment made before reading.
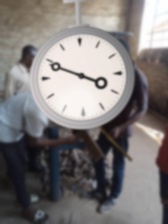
3:49
